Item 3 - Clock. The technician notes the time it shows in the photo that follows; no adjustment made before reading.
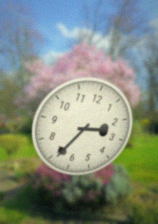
2:34
